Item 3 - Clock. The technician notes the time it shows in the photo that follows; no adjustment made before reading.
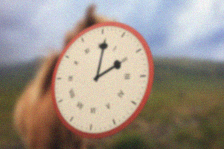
2:01
